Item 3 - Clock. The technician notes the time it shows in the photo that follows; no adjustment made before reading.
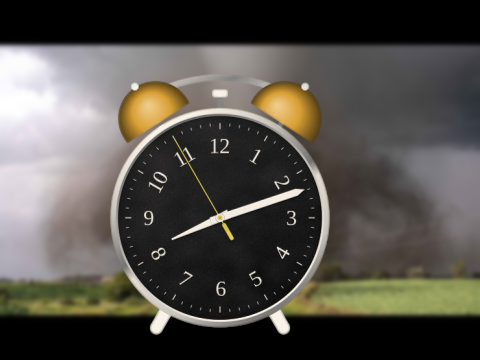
8:11:55
